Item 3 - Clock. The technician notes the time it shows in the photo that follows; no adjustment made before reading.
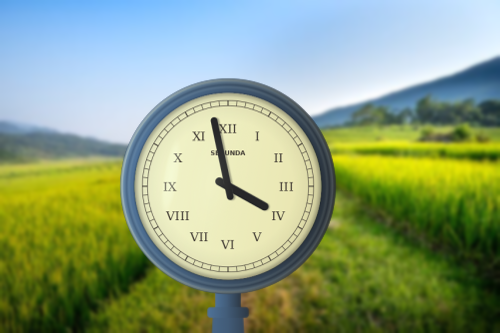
3:58
